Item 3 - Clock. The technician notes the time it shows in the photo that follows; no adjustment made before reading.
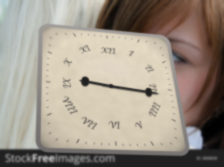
9:16
